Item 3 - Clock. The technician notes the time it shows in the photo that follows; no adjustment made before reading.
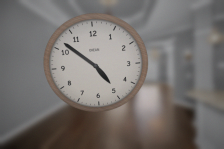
4:52
